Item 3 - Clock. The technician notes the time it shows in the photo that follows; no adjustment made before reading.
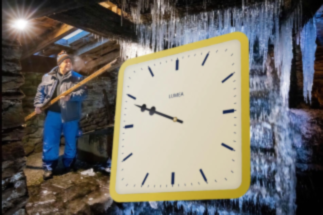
9:49
